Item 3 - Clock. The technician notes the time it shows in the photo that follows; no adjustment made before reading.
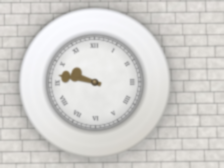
9:47
